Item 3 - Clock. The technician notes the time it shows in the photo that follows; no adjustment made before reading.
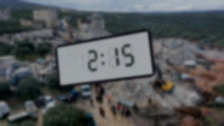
2:15
